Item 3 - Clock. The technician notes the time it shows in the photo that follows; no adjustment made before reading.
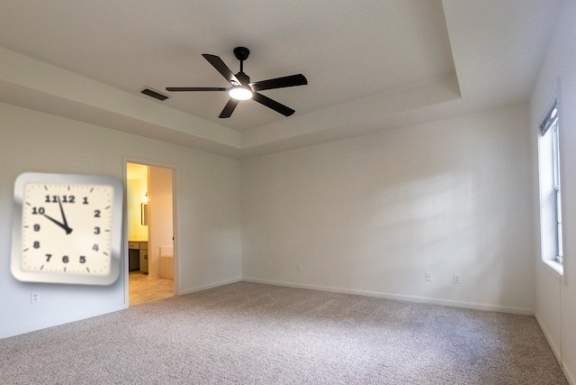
9:57
